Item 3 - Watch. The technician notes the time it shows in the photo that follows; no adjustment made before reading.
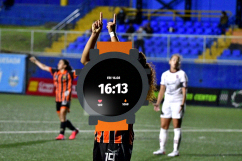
16:13
